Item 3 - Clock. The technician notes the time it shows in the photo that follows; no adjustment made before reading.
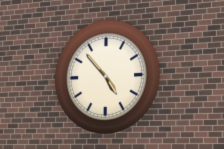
4:53
